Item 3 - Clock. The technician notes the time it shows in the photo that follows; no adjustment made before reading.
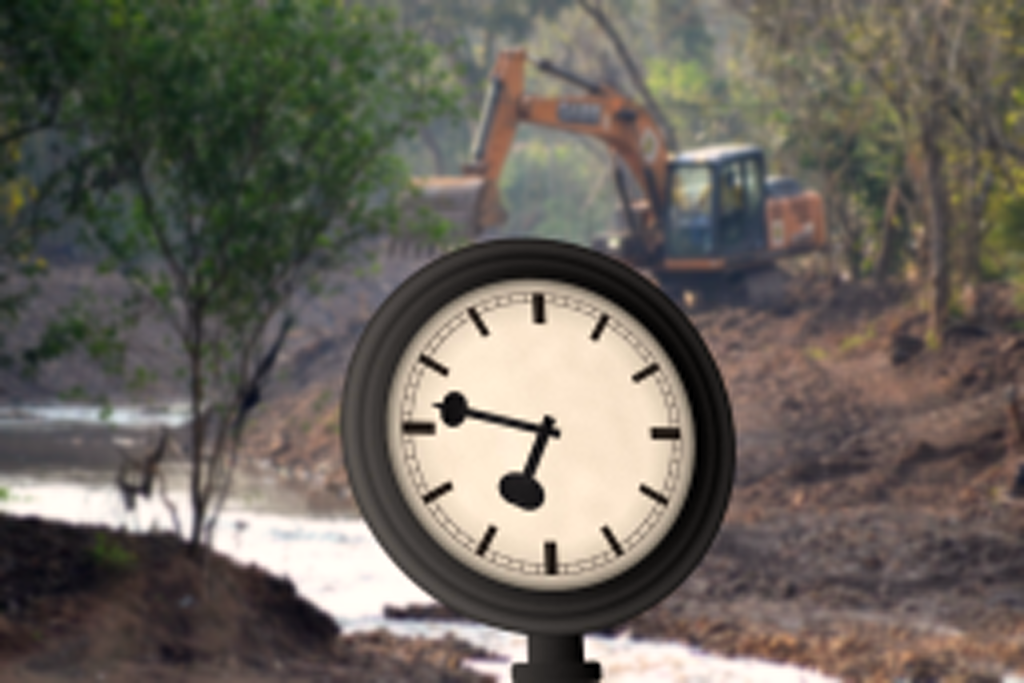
6:47
